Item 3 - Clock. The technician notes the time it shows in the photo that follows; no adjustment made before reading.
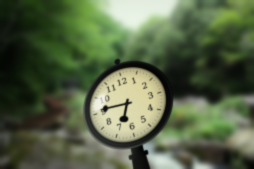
6:46
